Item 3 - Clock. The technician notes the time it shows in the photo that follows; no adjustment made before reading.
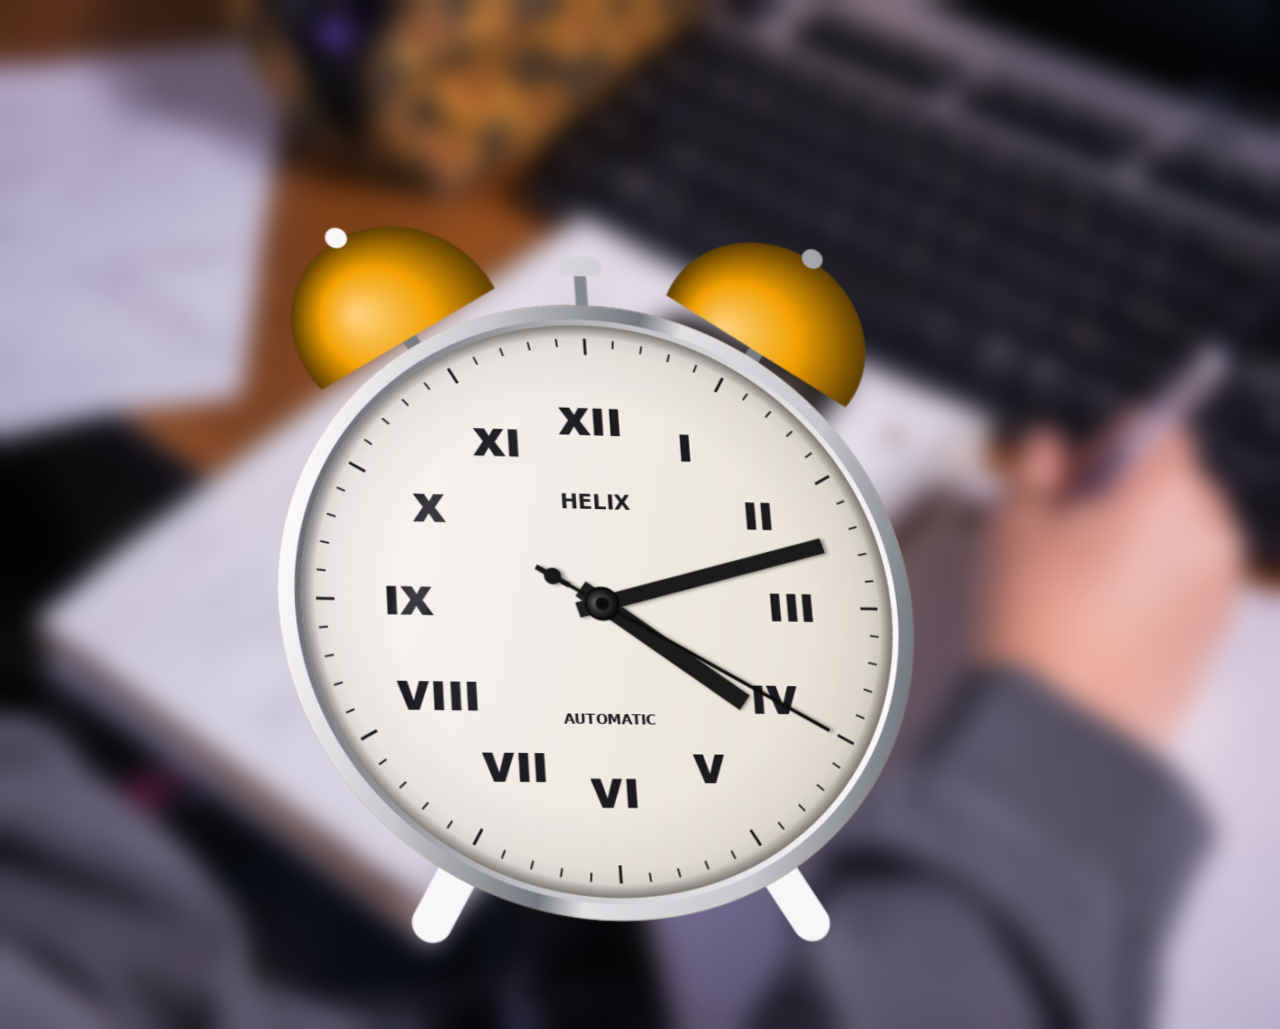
4:12:20
